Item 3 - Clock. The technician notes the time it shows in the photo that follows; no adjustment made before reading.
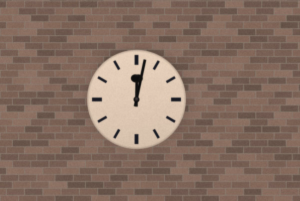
12:02
